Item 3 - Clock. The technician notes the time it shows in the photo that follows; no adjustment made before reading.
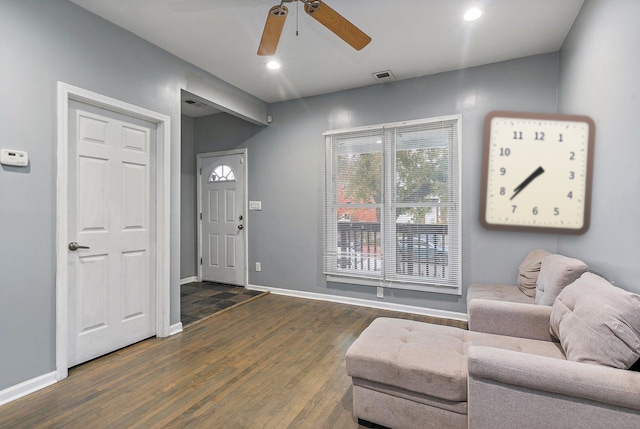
7:37
